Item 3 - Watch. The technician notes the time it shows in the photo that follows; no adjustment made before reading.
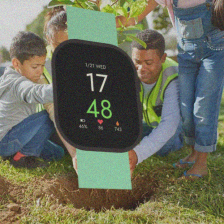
17:48
